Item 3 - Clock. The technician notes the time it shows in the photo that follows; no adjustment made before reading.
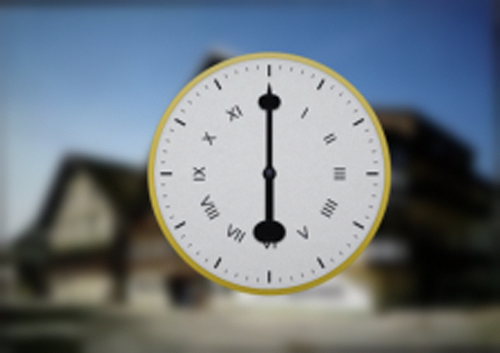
6:00
